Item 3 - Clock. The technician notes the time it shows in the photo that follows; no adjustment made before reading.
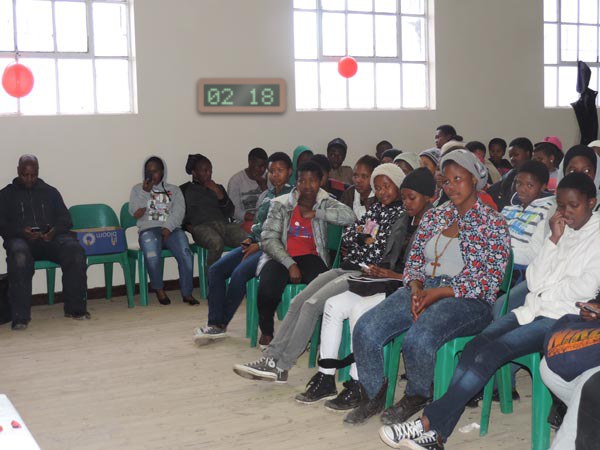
2:18
